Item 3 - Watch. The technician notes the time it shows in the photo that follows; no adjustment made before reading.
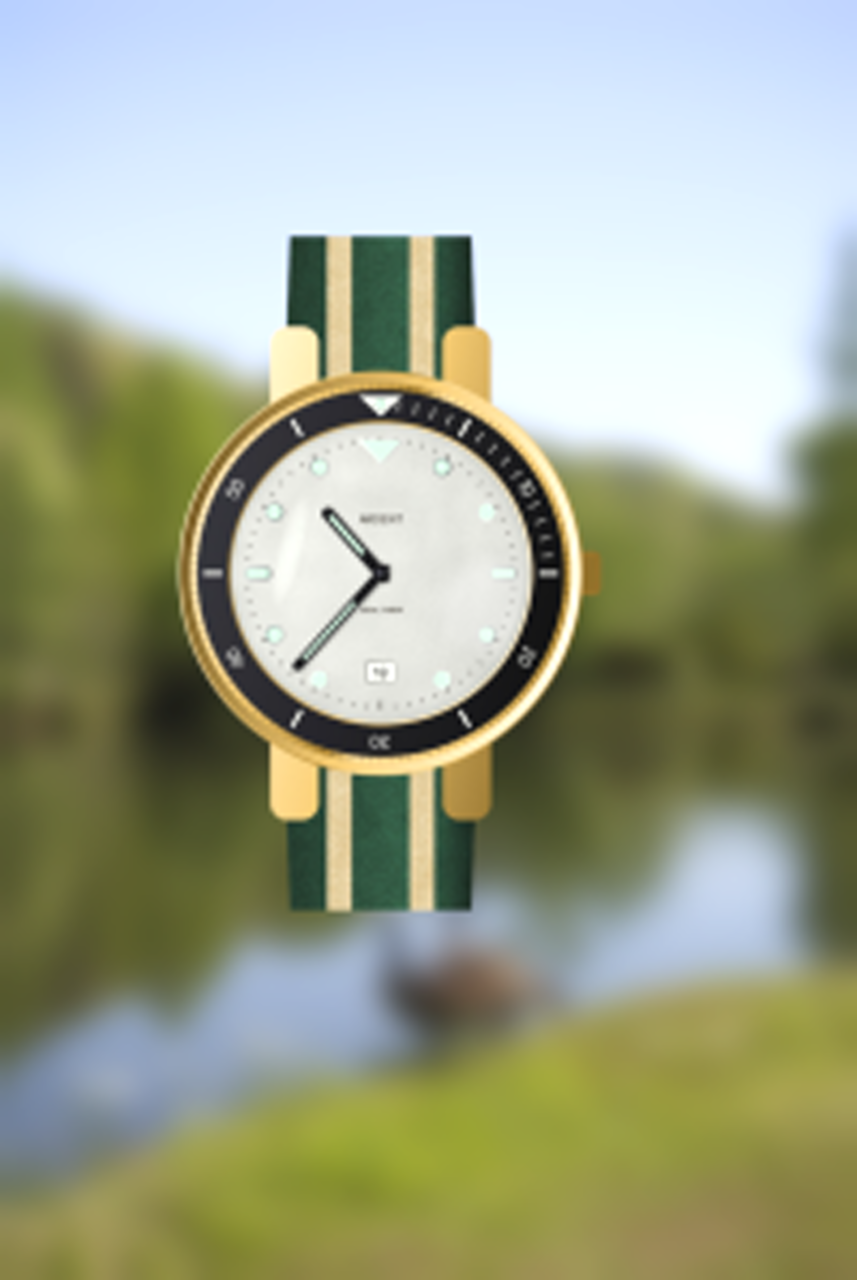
10:37
